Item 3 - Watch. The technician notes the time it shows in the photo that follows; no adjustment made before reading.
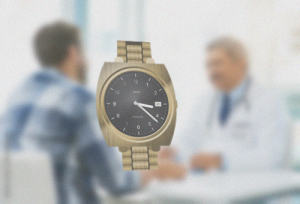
3:22
